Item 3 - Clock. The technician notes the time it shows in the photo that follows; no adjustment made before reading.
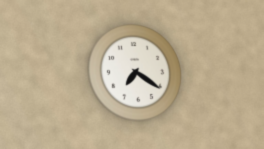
7:21
